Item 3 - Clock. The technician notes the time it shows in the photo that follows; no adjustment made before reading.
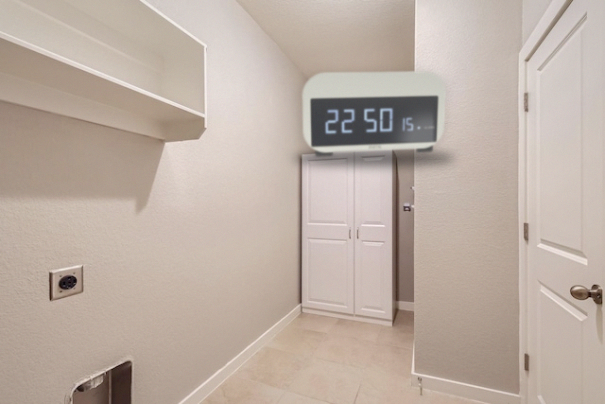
22:50:15
